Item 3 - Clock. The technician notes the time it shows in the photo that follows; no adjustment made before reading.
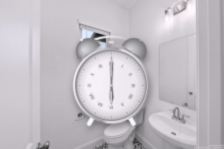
6:00
